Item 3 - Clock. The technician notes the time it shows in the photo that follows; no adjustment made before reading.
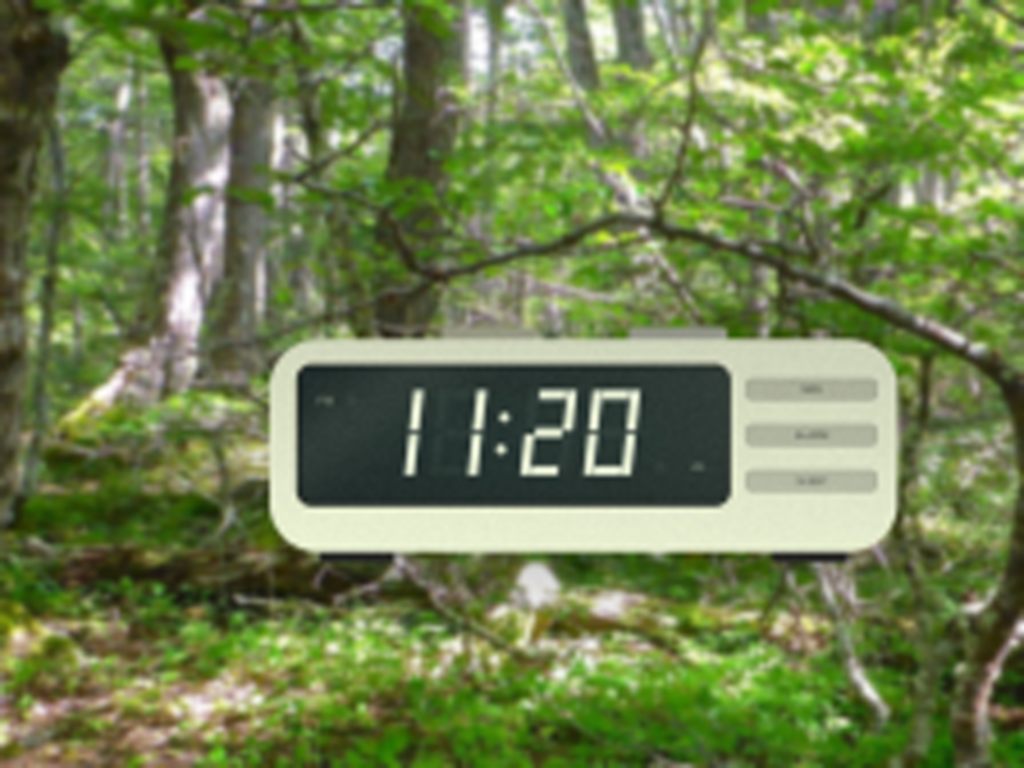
11:20
